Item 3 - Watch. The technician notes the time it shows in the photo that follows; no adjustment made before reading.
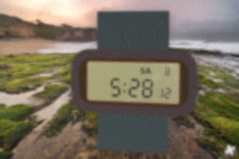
5:28
